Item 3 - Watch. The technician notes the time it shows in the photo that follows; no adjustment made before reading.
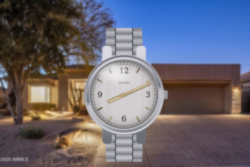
8:11
